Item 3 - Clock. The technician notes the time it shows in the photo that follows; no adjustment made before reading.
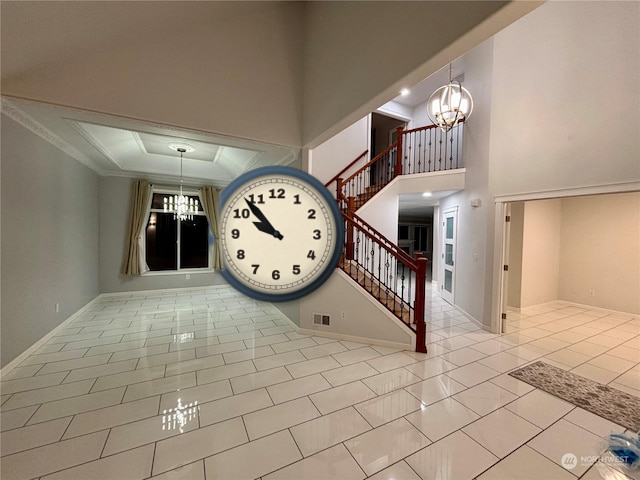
9:53
